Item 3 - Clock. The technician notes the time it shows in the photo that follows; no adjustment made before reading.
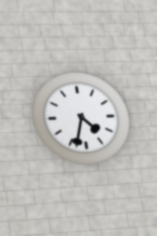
4:33
